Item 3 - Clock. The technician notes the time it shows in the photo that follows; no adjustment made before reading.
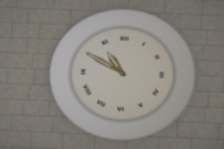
10:50
